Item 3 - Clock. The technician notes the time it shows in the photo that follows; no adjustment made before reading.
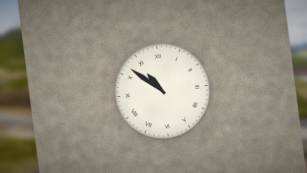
10:52
